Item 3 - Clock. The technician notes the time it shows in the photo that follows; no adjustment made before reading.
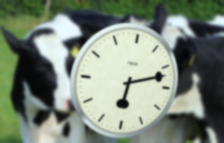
6:12
